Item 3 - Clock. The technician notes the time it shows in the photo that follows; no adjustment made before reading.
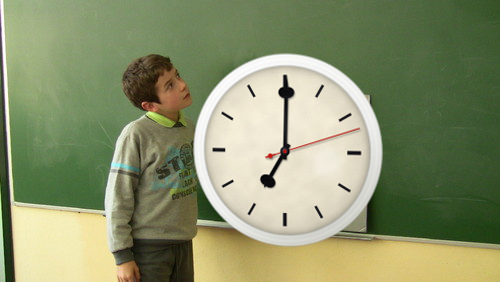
7:00:12
